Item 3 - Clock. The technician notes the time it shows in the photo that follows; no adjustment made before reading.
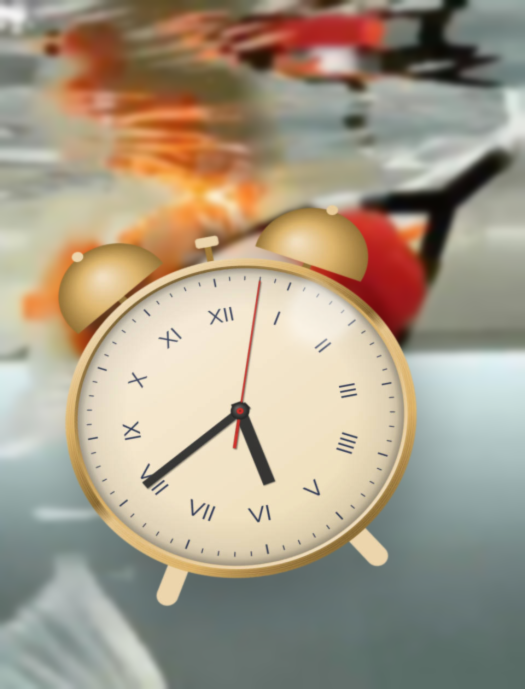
5:40:03
